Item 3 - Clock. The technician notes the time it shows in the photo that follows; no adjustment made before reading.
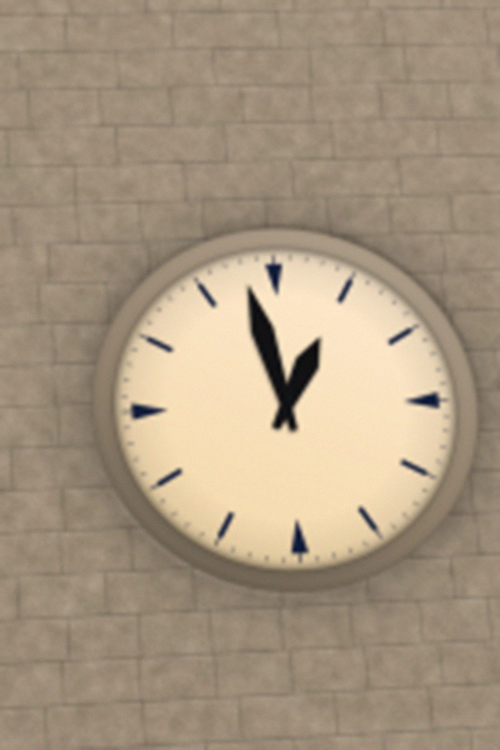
12:58
